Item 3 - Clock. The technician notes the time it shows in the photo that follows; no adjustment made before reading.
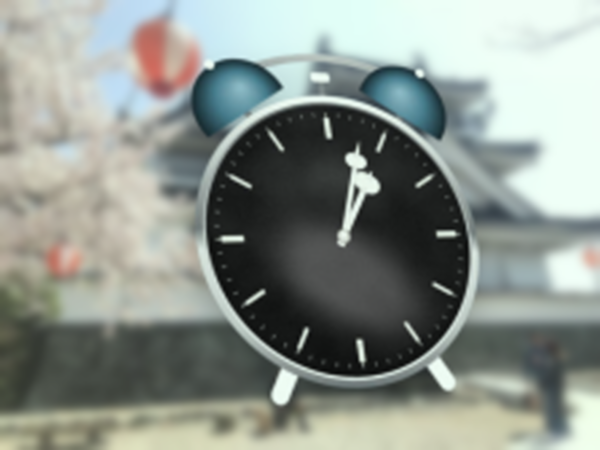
1:03
